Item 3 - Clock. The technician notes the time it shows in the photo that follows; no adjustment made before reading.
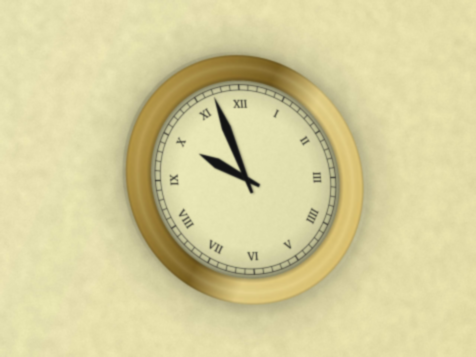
9:57
